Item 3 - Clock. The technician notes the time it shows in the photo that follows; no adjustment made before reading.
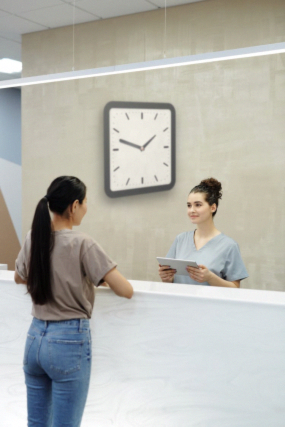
1:48
